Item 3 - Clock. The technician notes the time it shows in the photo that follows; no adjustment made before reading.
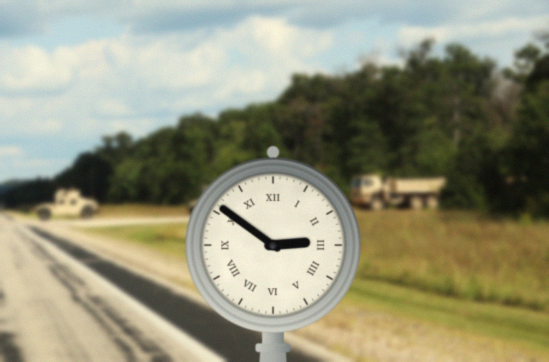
2:51
